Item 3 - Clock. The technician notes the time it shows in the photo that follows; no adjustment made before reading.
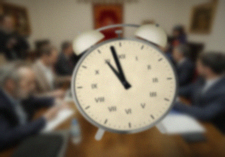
10:58
